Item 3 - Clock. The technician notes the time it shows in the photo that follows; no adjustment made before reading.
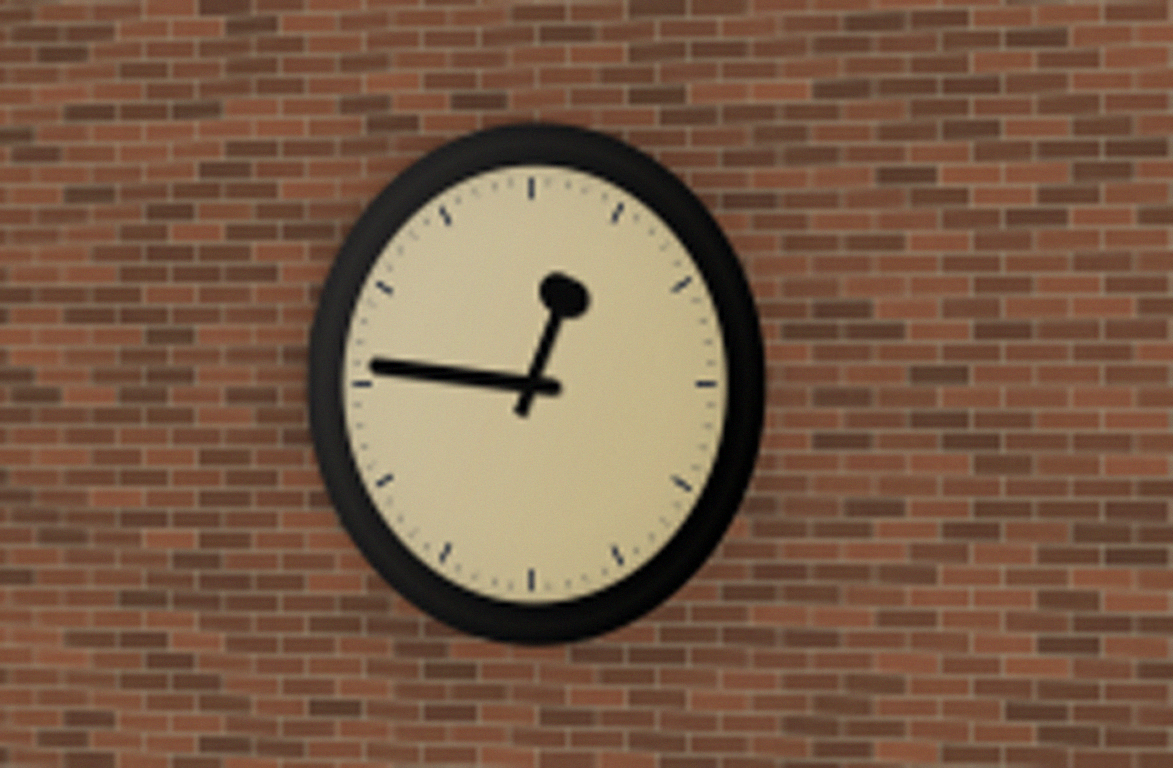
12:46
